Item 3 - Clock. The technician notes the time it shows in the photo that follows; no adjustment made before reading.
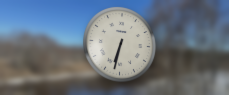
6:32
